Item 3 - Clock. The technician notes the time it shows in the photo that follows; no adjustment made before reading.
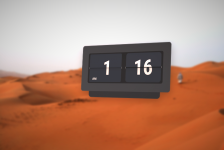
1:16
